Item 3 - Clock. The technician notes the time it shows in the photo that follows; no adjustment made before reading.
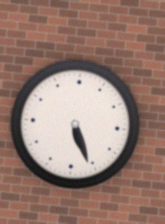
5:26
